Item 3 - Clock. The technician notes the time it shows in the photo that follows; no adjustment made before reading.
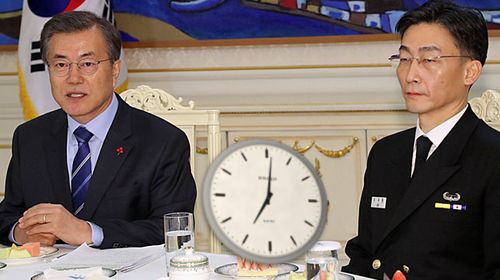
7:01
